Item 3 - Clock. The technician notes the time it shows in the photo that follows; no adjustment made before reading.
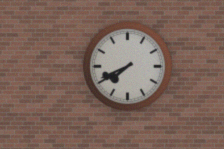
7:41
